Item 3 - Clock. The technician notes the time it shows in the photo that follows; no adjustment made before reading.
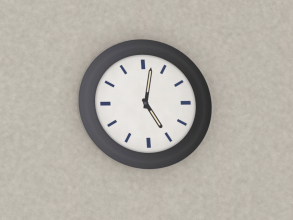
5:02
